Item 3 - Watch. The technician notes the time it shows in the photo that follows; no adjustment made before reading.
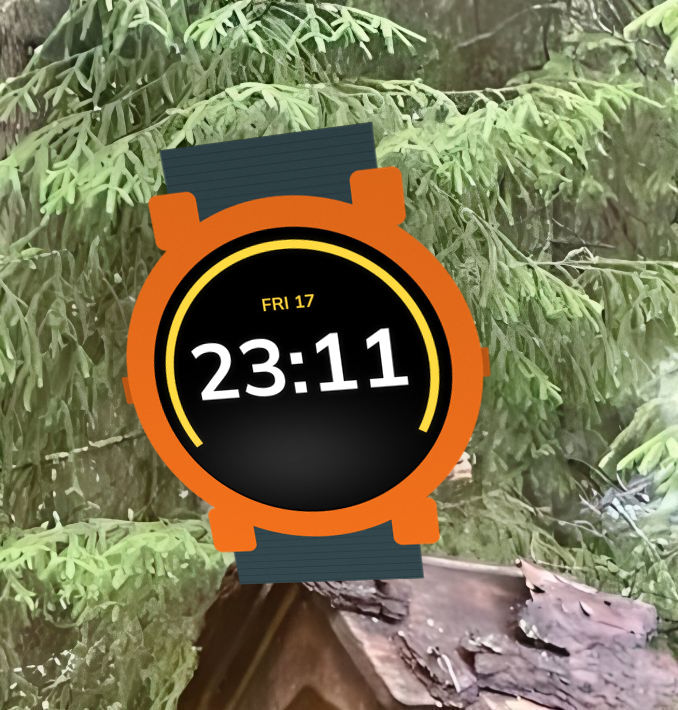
23:11
